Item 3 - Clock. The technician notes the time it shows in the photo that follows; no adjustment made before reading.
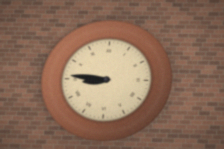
8:46
